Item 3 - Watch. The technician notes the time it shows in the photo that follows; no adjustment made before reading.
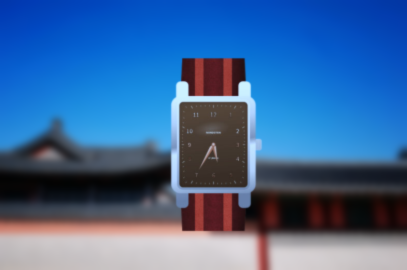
5:35
